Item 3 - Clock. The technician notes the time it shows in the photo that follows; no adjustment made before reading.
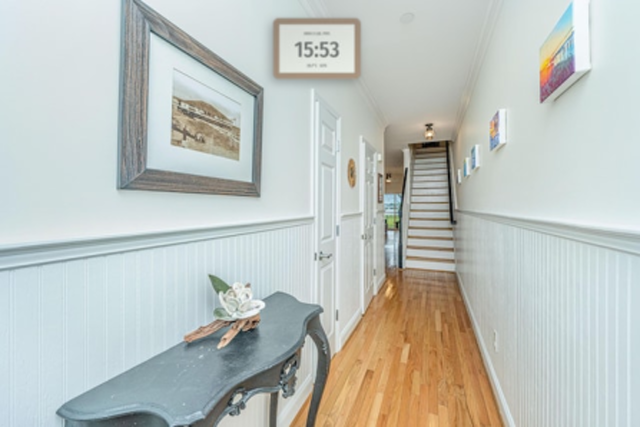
15:53
